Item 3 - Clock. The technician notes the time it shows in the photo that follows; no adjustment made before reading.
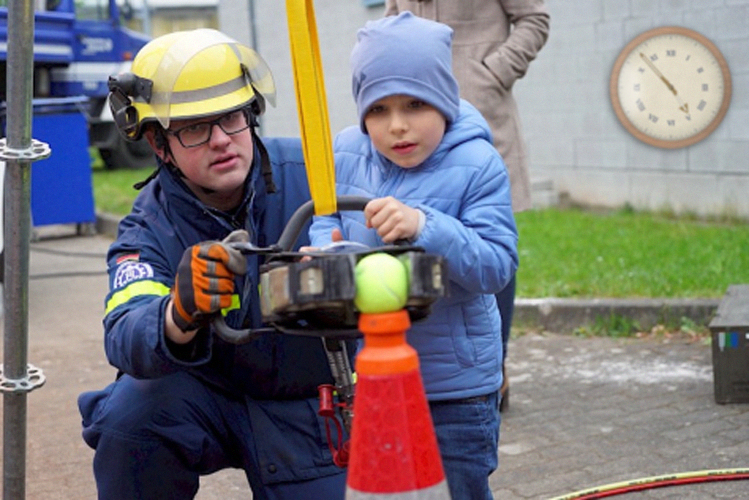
4:53
